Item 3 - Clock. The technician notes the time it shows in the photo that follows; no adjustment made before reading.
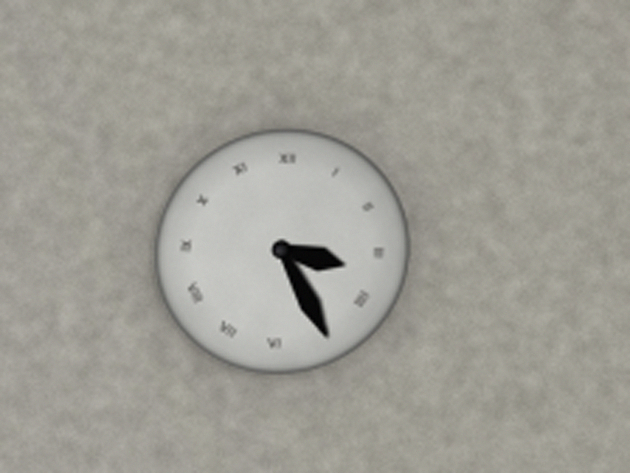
3:25
